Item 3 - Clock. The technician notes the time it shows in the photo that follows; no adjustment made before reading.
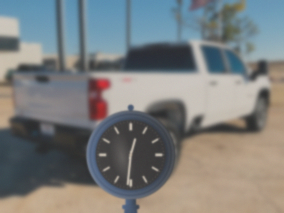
12:31
